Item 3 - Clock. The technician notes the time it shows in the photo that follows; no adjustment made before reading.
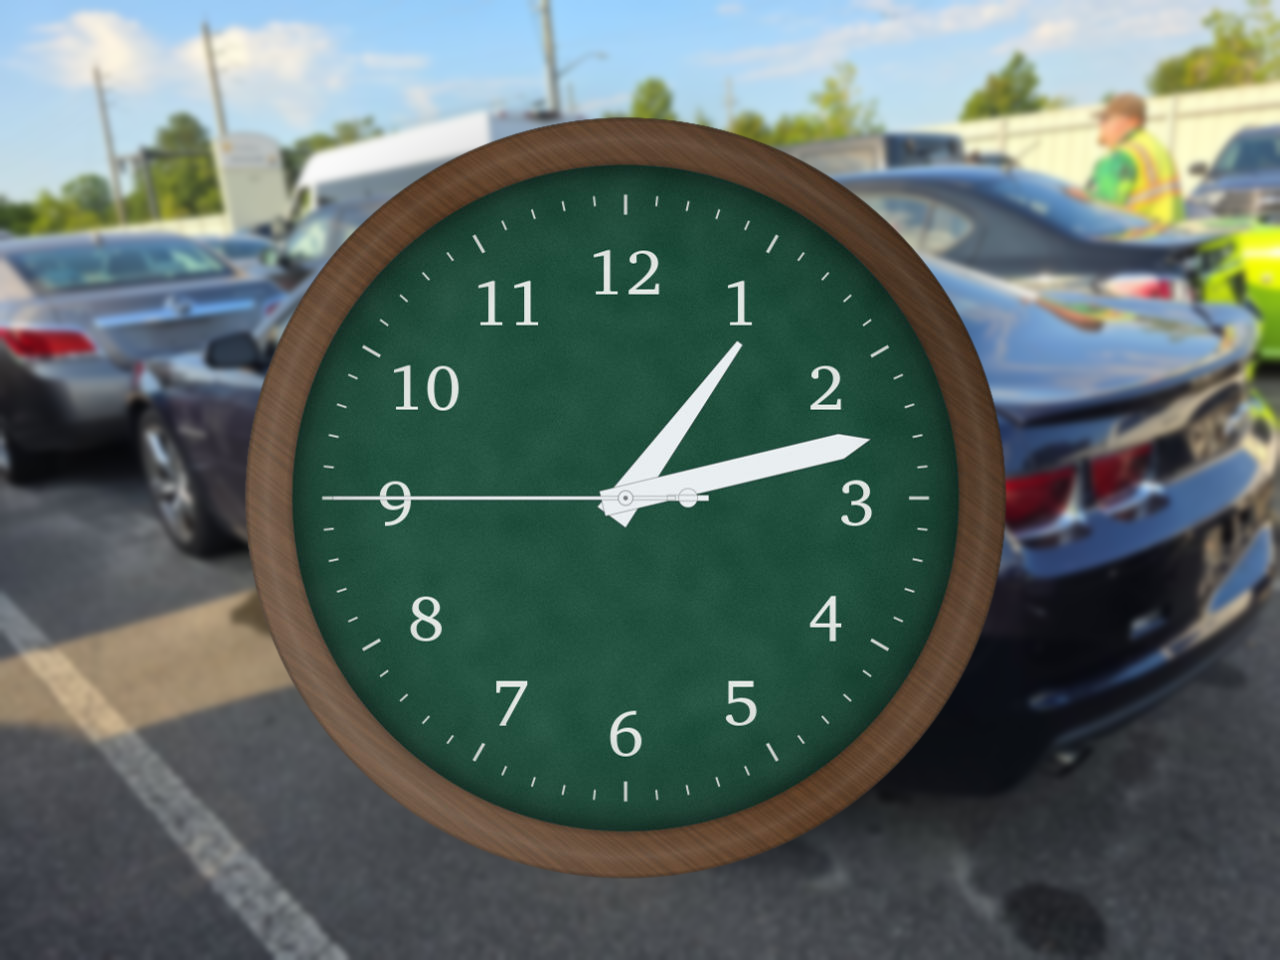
1:12:45
